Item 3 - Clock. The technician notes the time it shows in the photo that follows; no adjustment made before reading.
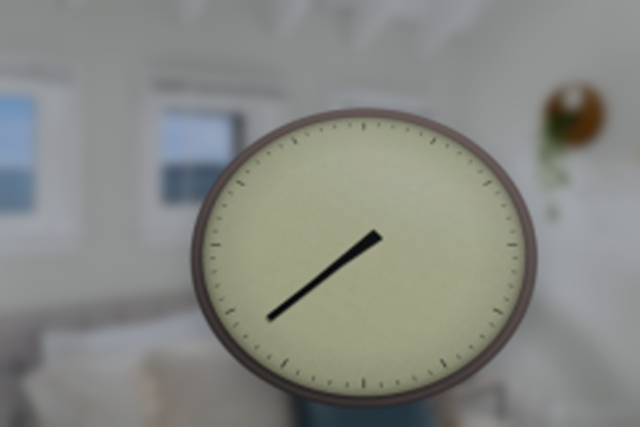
7:38
